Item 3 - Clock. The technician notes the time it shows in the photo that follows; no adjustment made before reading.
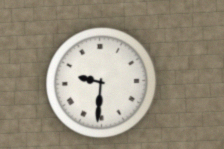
9:31
